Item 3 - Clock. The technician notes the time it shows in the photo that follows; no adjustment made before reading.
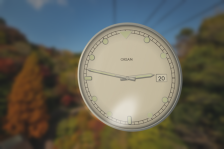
2:47
